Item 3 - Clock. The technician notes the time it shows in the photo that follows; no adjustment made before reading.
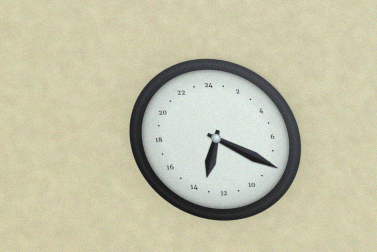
13:20
